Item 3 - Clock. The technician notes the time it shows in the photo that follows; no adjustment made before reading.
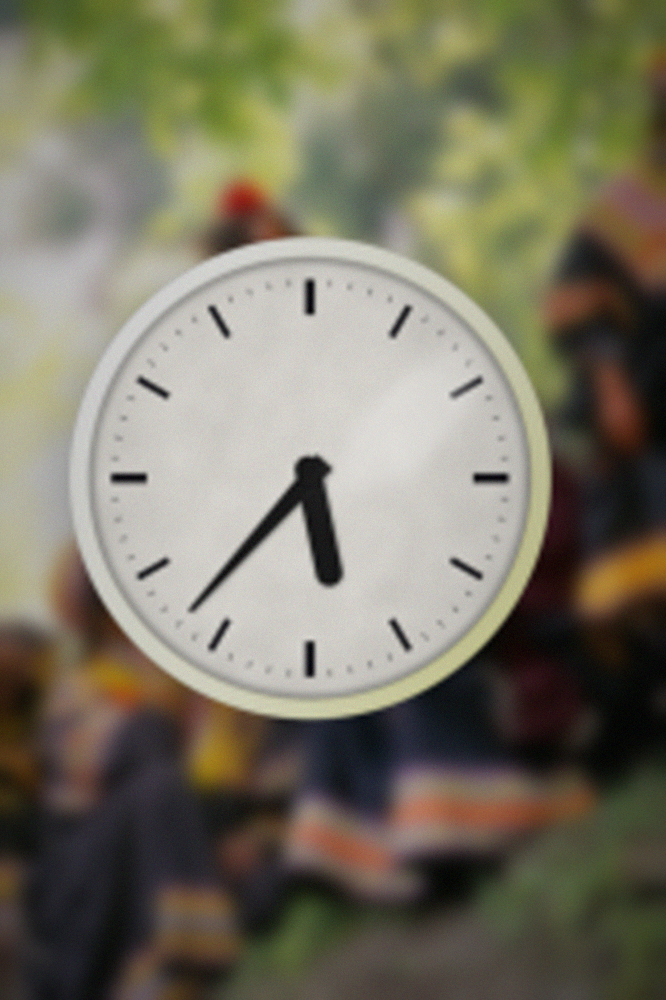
5:37
